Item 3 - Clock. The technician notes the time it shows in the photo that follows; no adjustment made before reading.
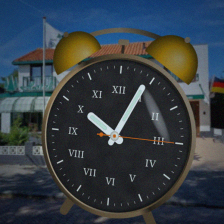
10:04:15
